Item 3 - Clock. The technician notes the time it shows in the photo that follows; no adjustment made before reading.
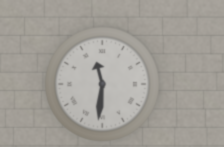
11:31
